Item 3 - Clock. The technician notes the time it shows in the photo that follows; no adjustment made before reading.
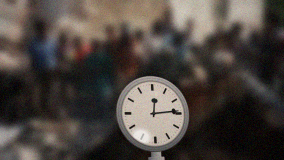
12:14
